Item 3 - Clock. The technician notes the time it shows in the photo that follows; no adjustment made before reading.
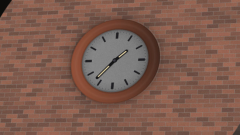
1:37
